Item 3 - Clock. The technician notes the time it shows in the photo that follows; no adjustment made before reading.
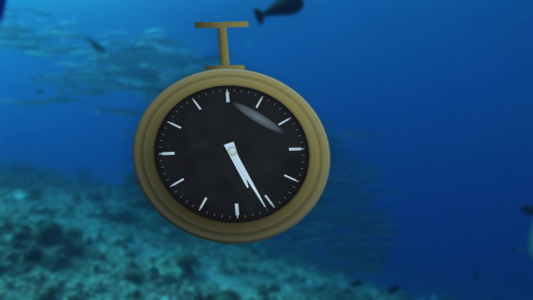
5:26
